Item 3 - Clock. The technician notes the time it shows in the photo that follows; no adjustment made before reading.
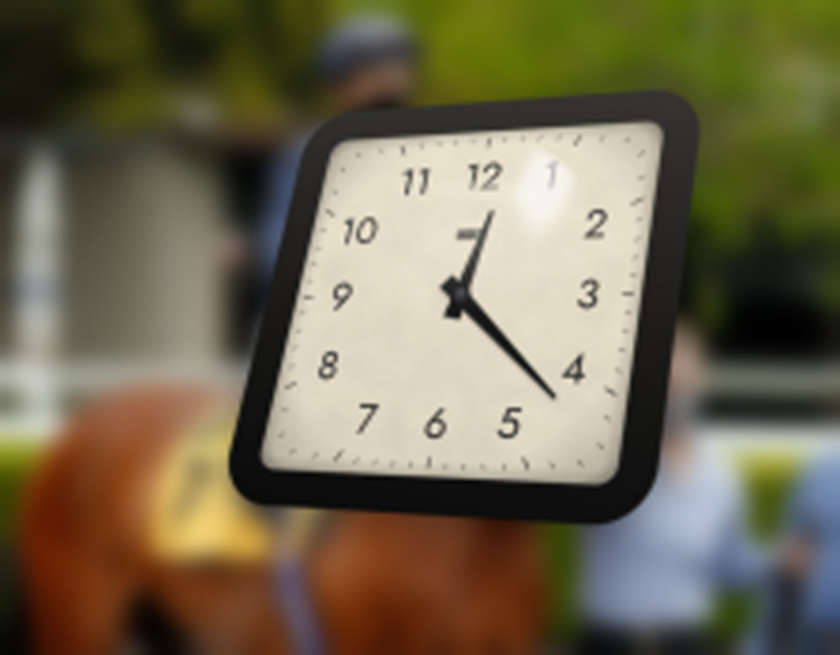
12:22
